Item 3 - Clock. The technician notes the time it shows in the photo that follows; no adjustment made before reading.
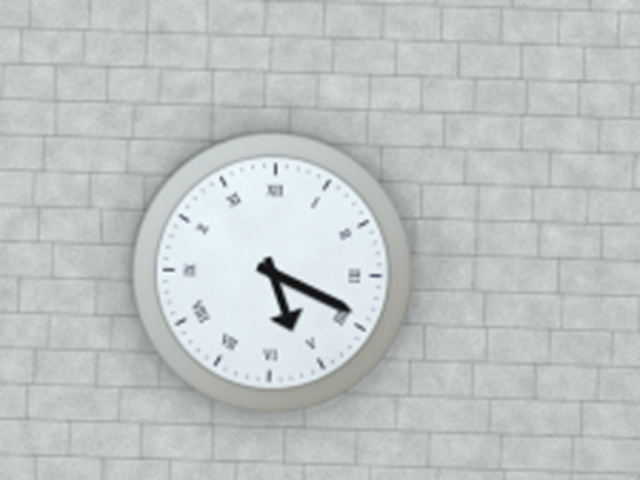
5:19
